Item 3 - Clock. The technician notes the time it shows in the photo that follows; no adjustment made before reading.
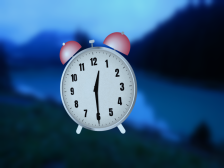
12:30
